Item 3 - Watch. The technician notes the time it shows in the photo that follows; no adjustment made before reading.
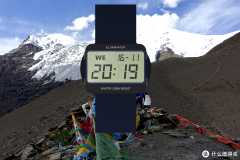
20:19
